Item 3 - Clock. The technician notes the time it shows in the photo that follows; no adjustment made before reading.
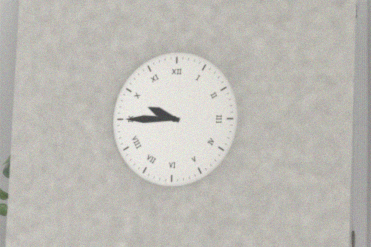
9:45
